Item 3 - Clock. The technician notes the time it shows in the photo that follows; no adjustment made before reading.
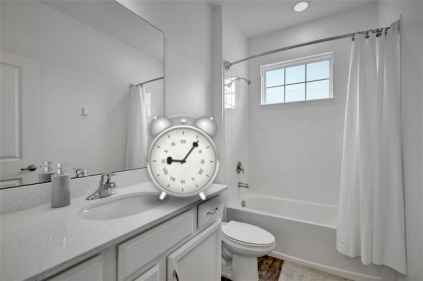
9:06
